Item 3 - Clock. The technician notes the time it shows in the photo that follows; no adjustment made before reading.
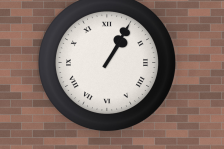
1:05
